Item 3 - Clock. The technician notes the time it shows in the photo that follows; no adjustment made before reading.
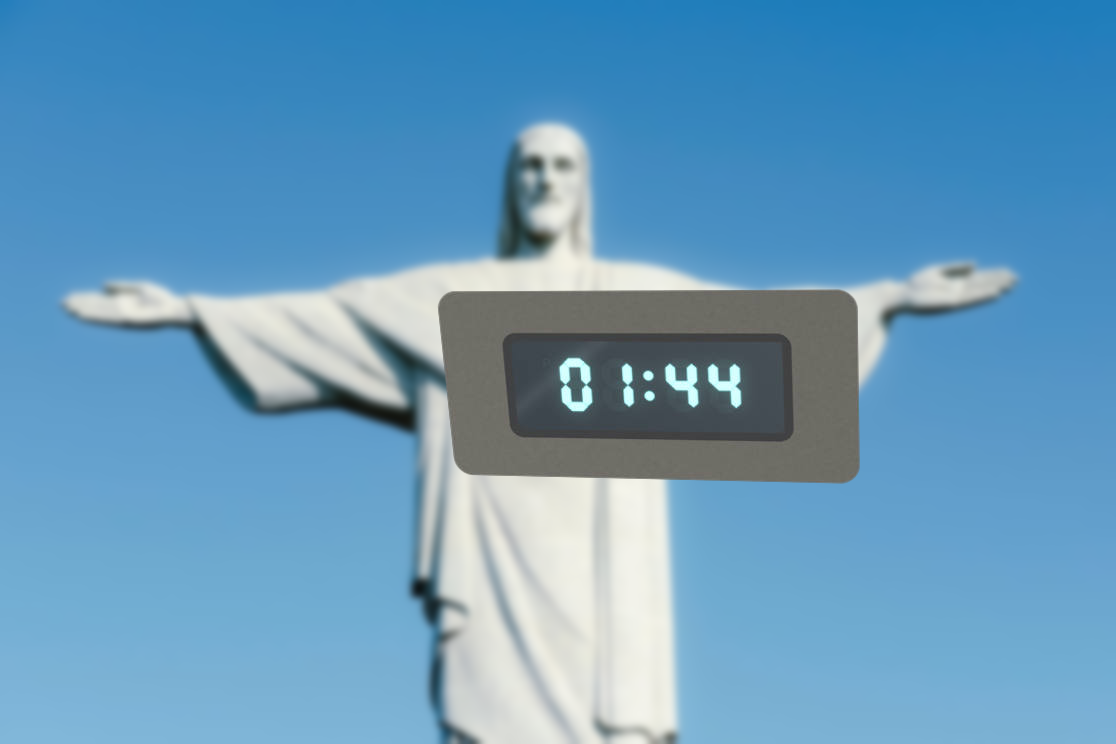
1:44
